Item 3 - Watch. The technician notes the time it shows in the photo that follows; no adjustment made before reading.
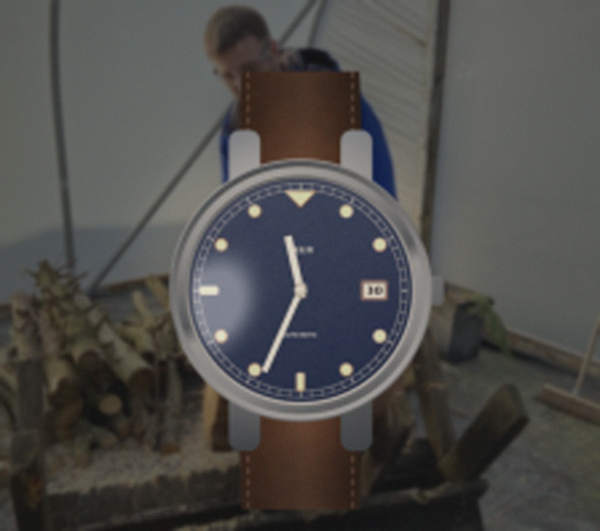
11:34
